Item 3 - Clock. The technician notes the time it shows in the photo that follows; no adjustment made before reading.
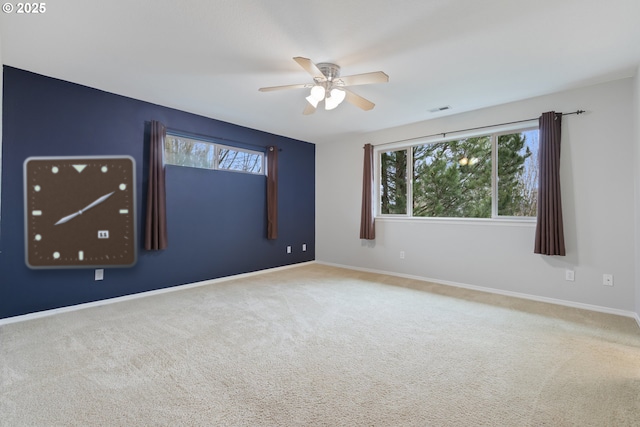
8:10
